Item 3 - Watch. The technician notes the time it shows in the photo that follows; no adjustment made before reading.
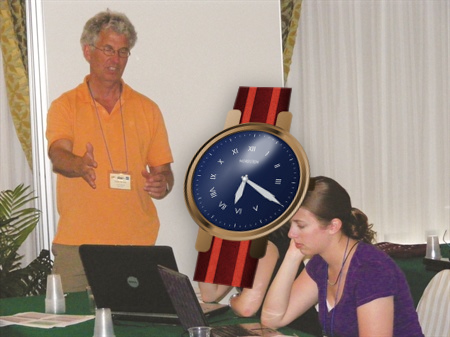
6:20
